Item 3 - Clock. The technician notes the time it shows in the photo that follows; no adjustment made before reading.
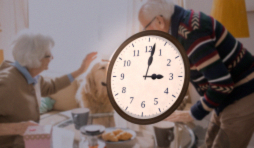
3:02
